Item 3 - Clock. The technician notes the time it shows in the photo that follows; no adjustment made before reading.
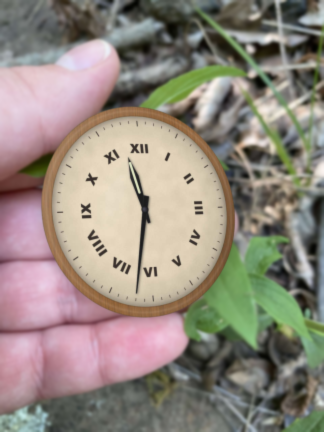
11:32
